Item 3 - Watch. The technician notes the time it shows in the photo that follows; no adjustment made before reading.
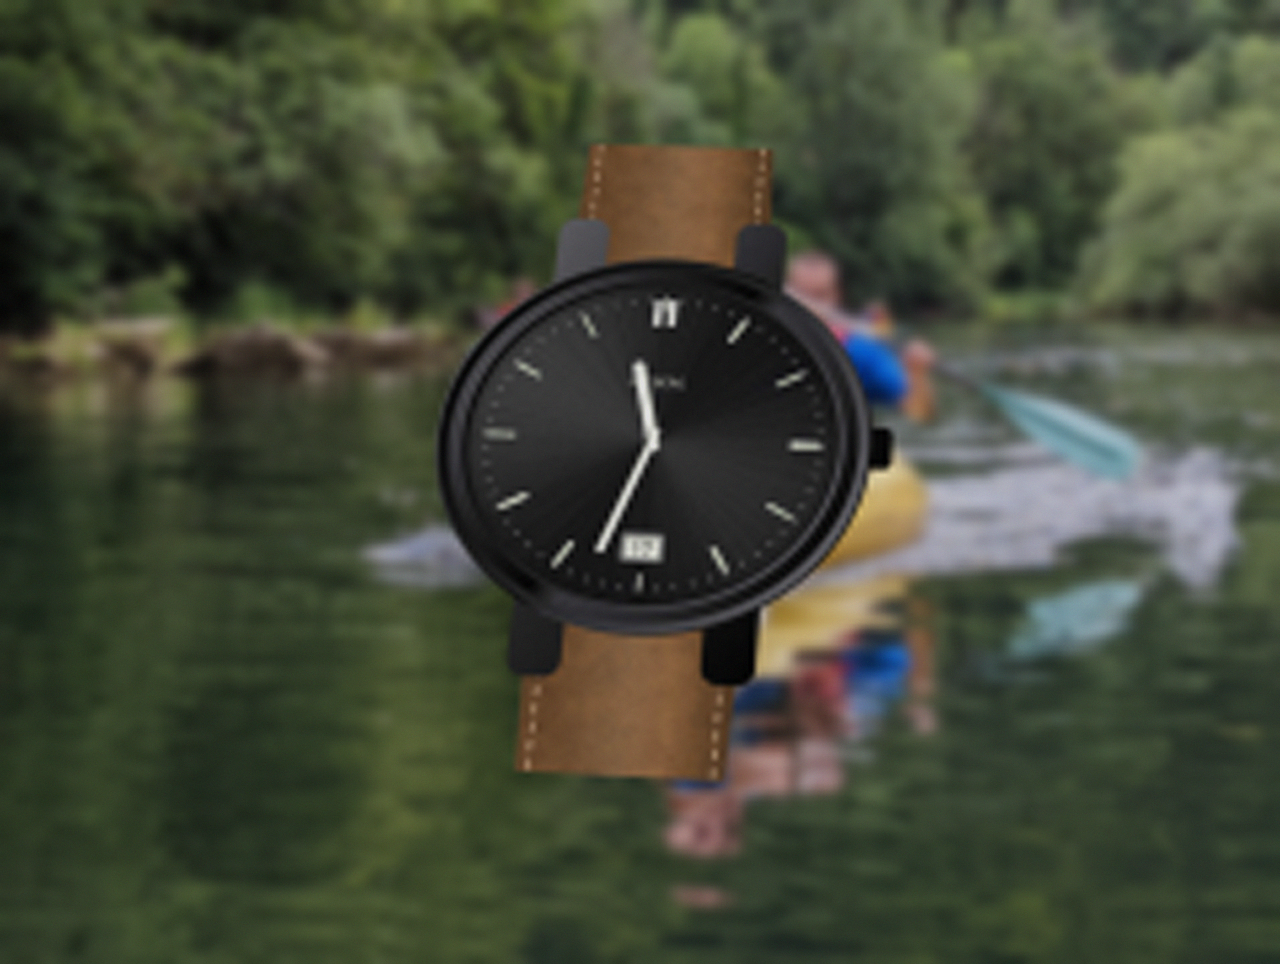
11:33
